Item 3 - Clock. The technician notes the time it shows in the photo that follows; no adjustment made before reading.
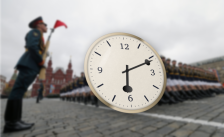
6:11
